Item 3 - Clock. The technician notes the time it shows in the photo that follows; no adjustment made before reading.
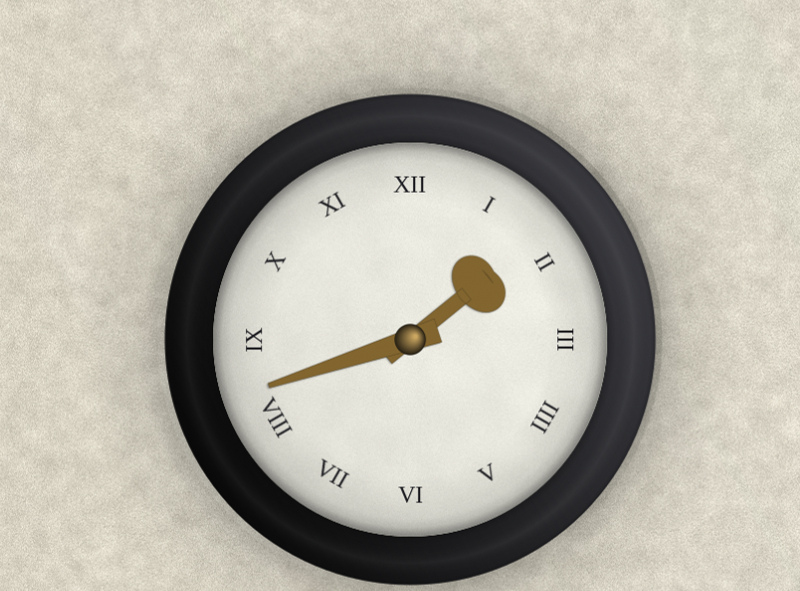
1:42
